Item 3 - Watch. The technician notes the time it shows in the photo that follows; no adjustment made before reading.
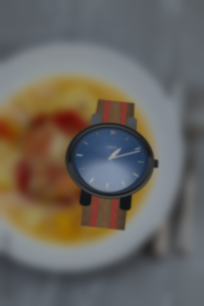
1:11
